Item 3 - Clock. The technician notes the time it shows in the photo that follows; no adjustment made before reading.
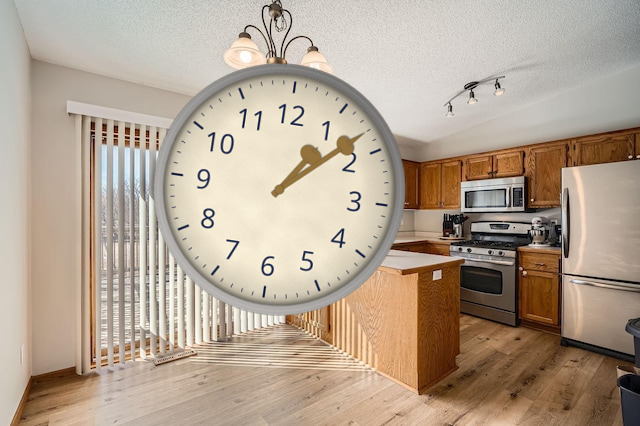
1:08
